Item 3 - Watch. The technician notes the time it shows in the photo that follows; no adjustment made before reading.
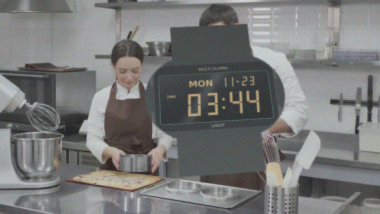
3:44
